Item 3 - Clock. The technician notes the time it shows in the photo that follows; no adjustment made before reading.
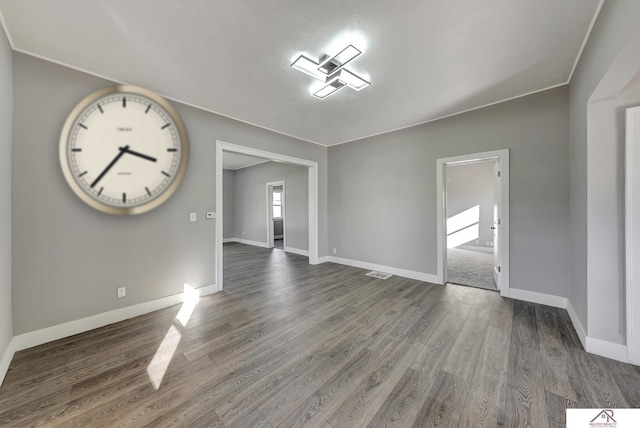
3:37
